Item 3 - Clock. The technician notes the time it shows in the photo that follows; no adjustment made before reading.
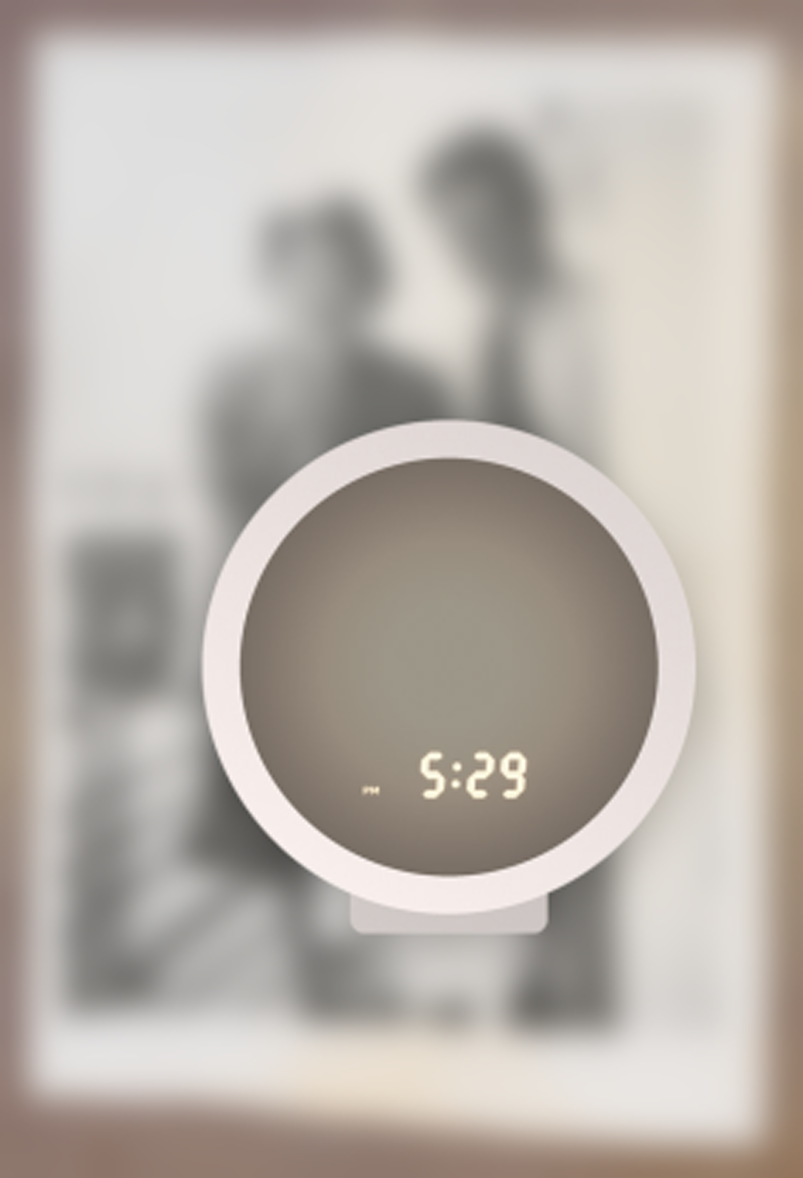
5:29
